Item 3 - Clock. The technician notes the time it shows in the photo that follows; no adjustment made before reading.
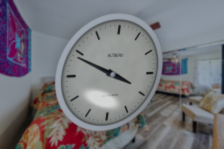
3:49
